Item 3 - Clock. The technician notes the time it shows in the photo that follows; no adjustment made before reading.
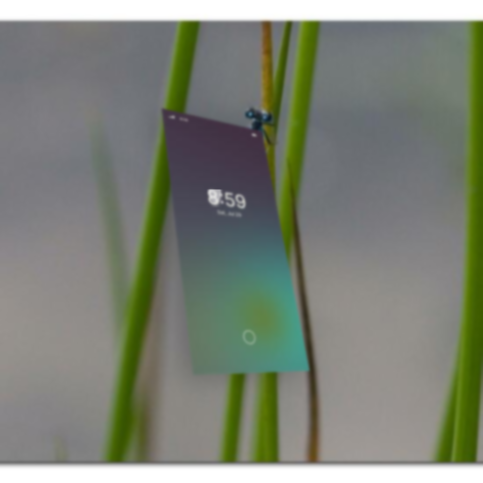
8:59
